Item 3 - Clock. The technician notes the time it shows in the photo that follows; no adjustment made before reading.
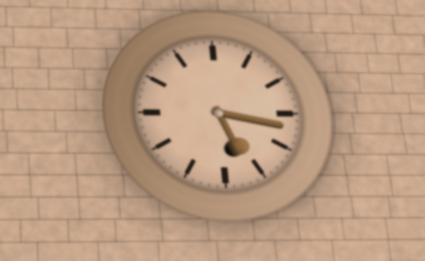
5:17
